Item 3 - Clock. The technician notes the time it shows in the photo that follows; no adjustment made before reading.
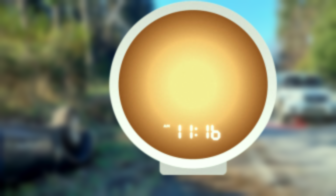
11:16
